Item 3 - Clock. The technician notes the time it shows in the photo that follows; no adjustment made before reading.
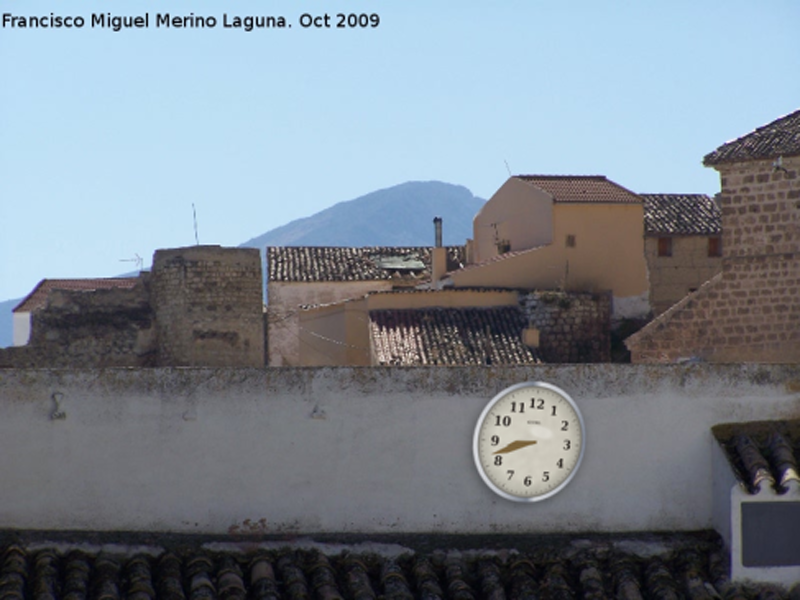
8:42
